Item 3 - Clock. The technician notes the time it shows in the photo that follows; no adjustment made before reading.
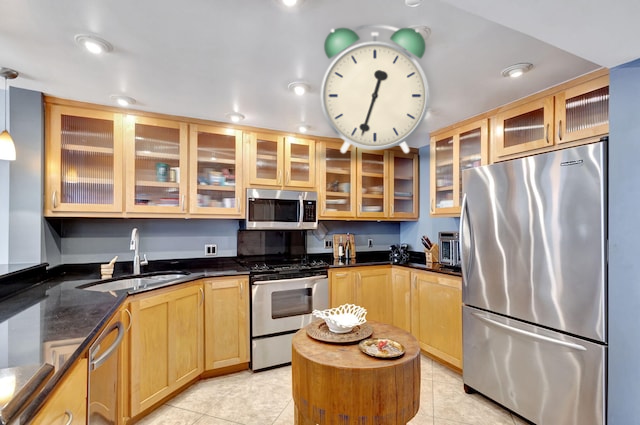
12:33
